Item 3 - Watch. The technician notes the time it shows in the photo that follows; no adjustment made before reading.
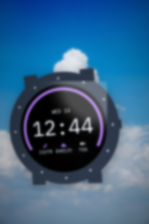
12:44
